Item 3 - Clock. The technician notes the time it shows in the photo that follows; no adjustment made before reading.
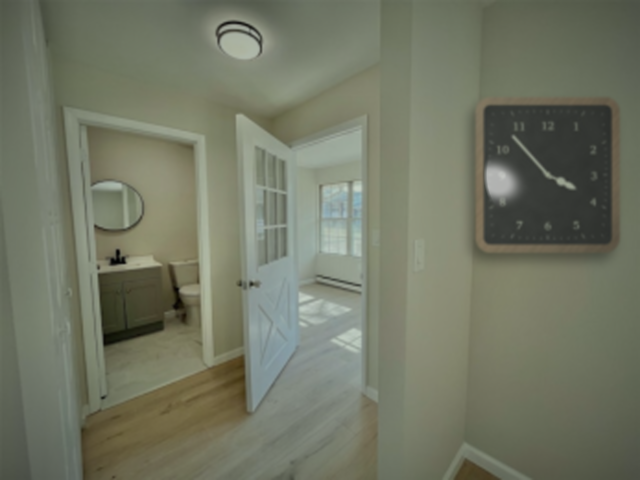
3:53
